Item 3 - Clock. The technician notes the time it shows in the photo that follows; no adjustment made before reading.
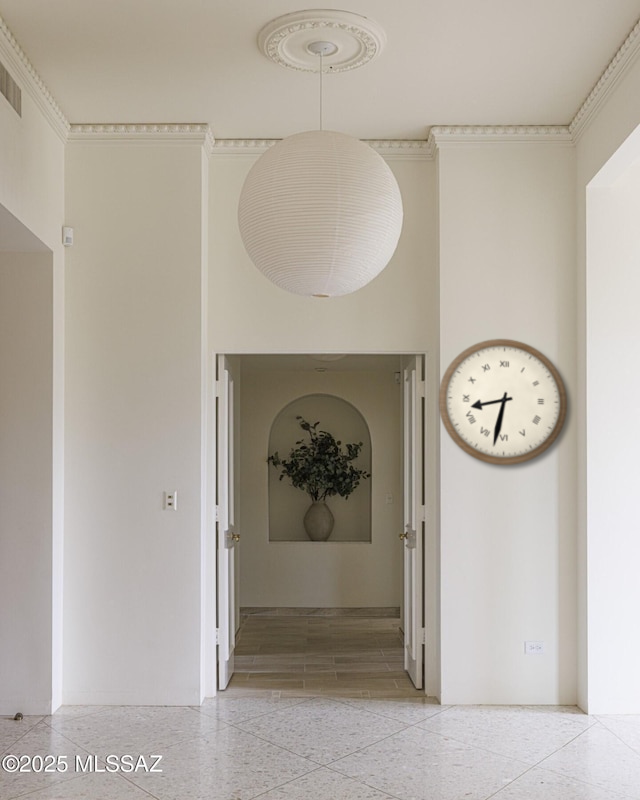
8:32
